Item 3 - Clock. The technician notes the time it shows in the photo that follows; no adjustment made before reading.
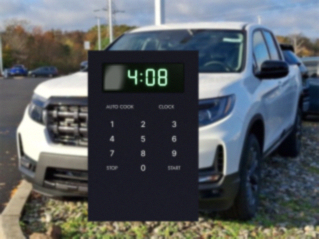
4:08
